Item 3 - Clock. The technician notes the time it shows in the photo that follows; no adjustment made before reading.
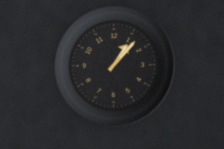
1:07
